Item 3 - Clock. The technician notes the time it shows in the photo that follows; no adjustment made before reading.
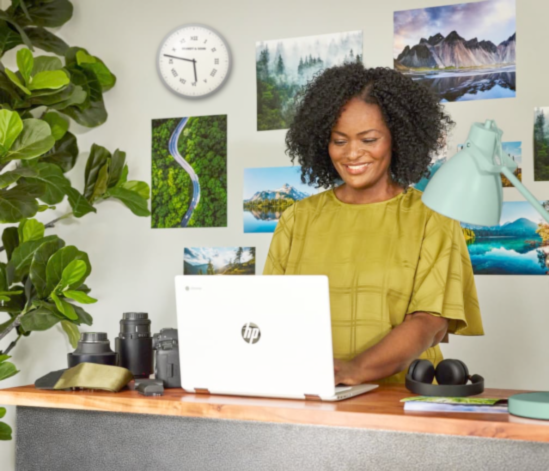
5:47
